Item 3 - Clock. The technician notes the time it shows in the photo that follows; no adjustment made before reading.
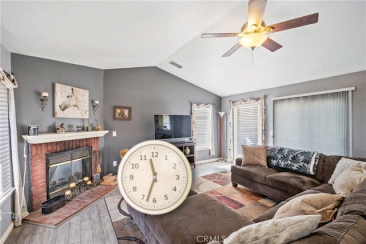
11:33
